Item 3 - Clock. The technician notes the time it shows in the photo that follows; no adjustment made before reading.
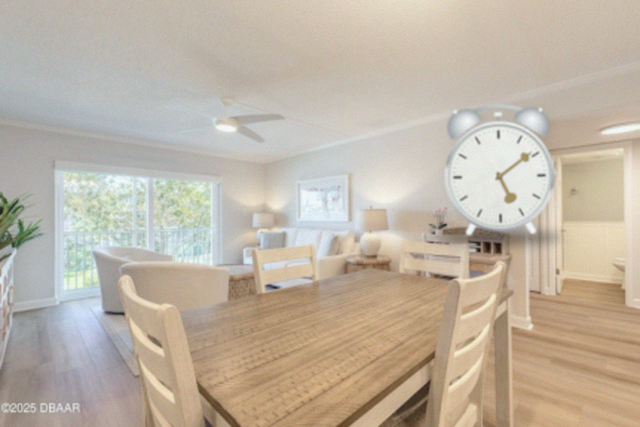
5:09
